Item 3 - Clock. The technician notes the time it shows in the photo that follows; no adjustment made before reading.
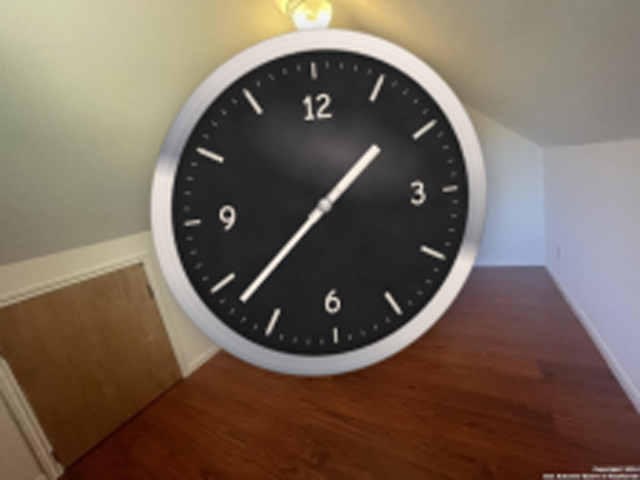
1:38
